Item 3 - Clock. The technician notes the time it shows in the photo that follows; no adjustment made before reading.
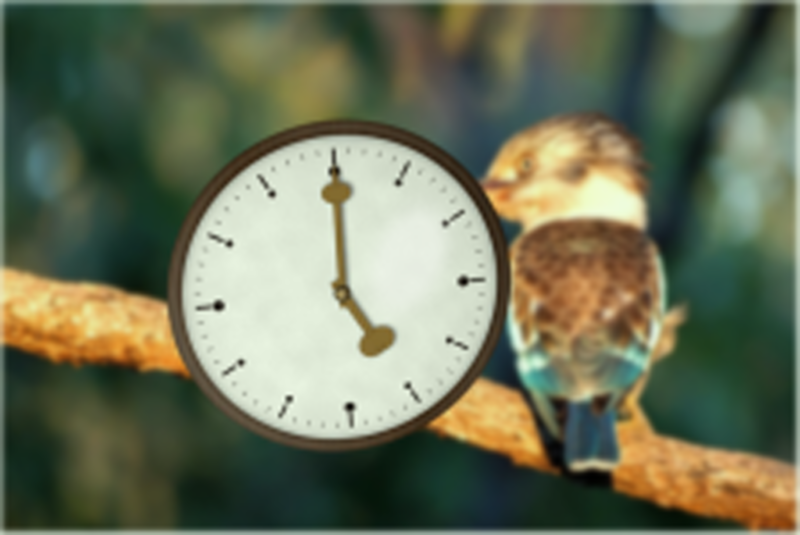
5:00
